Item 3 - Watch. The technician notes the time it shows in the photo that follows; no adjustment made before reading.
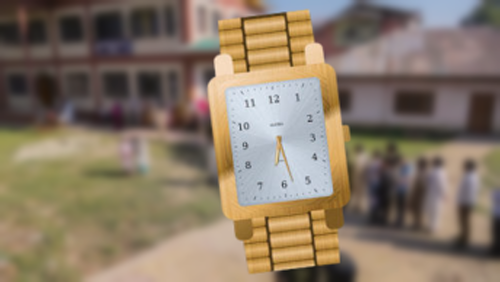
6:28
